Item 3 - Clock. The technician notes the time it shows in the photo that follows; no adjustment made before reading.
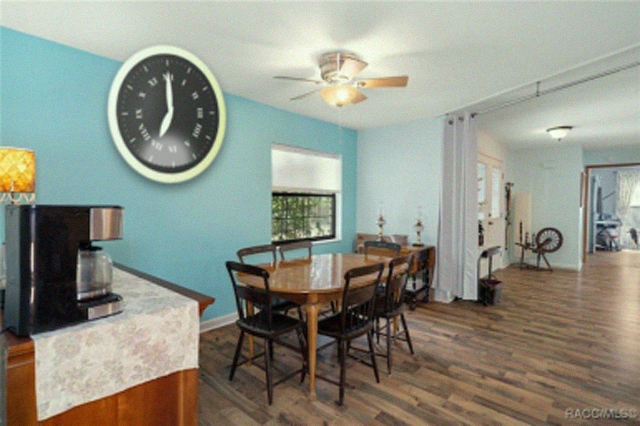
7:00
